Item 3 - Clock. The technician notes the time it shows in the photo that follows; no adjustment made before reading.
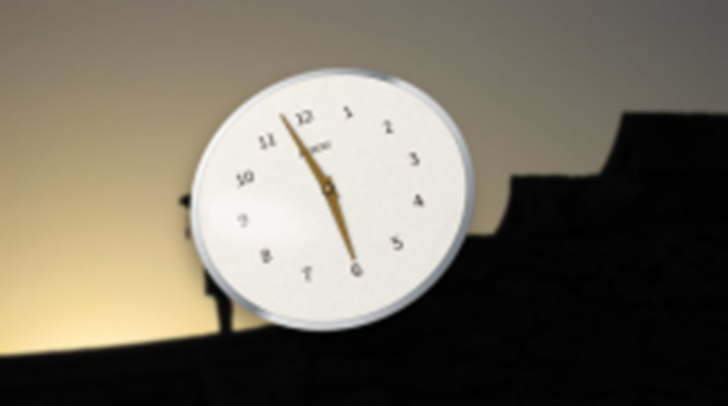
5:58
